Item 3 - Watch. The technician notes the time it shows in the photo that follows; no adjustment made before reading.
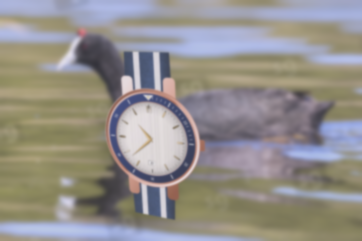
10:38
